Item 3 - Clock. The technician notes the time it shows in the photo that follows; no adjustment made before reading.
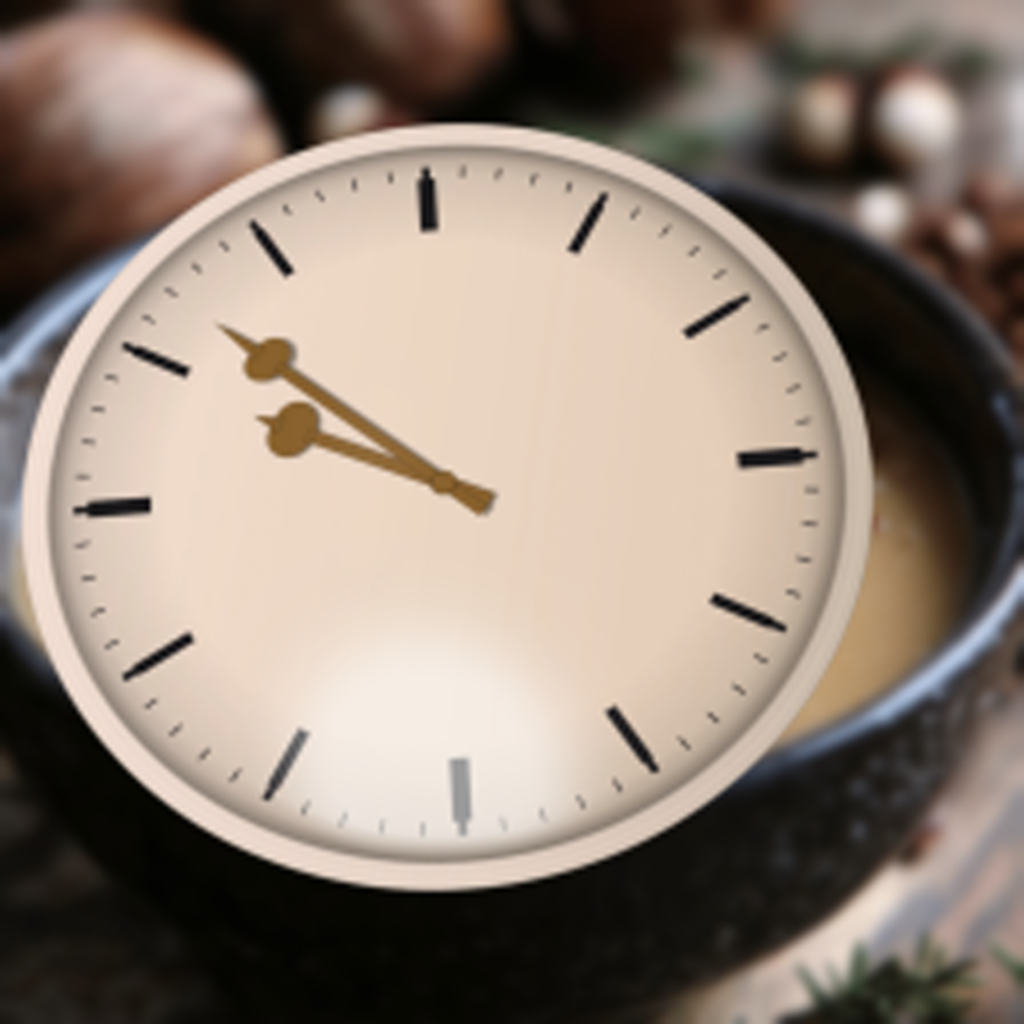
9:52
